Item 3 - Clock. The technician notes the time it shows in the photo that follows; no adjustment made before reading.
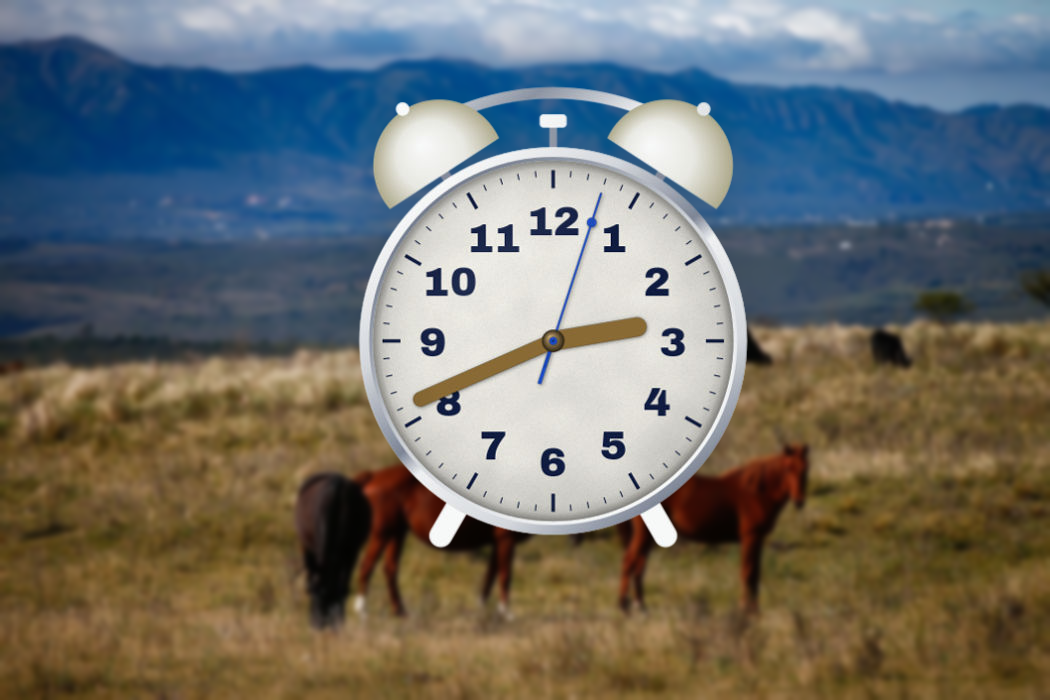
2:41:03
